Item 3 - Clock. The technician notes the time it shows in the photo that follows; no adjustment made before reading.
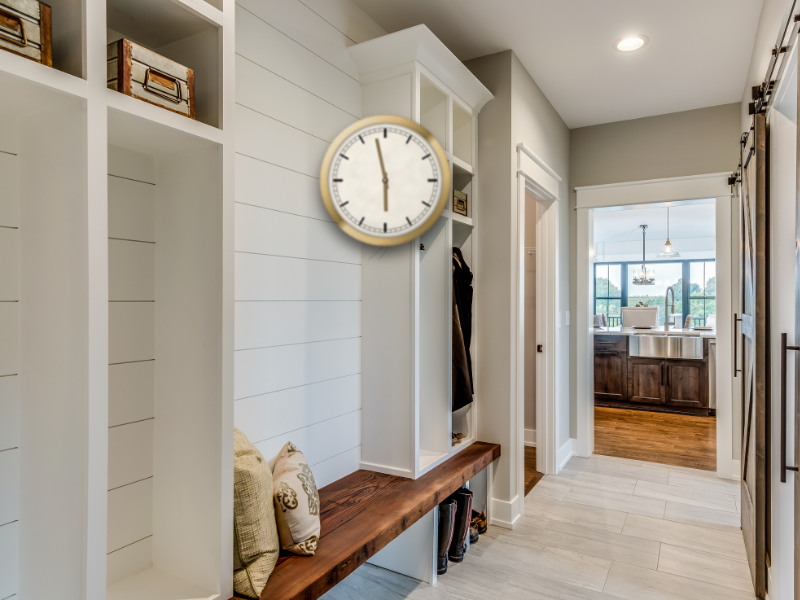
5:58
